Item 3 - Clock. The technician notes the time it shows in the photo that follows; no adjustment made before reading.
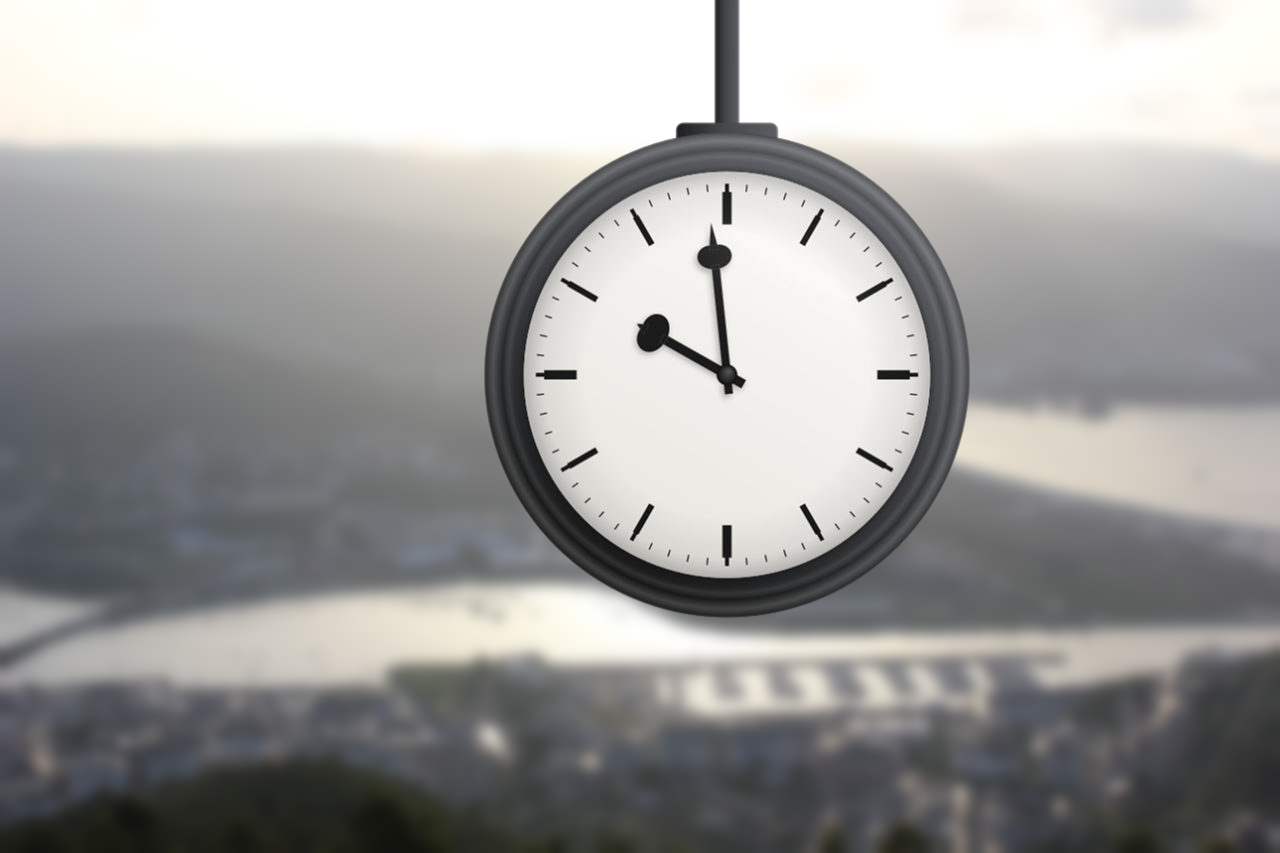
9:59
